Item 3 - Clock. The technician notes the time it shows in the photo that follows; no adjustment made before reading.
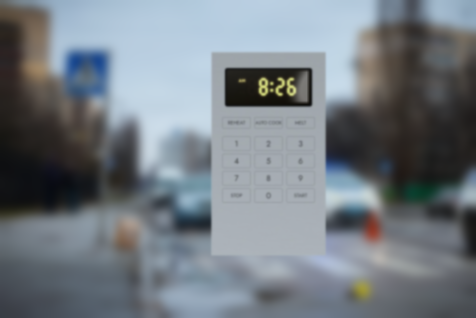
8:26
